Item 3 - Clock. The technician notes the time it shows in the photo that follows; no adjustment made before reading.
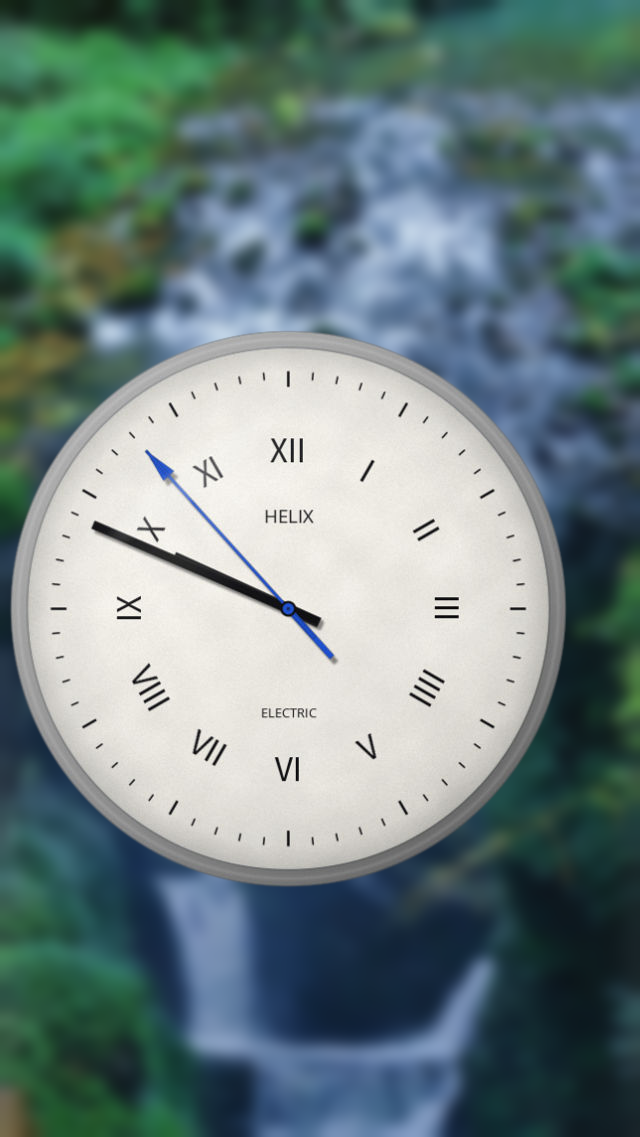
9:48:53
